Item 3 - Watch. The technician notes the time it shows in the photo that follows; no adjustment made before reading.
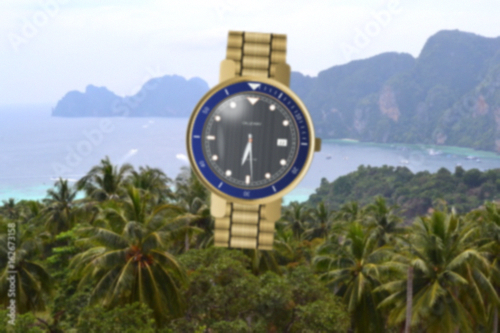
6:29
